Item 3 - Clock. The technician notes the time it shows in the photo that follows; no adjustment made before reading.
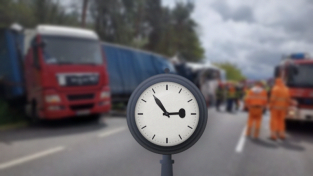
2:54
